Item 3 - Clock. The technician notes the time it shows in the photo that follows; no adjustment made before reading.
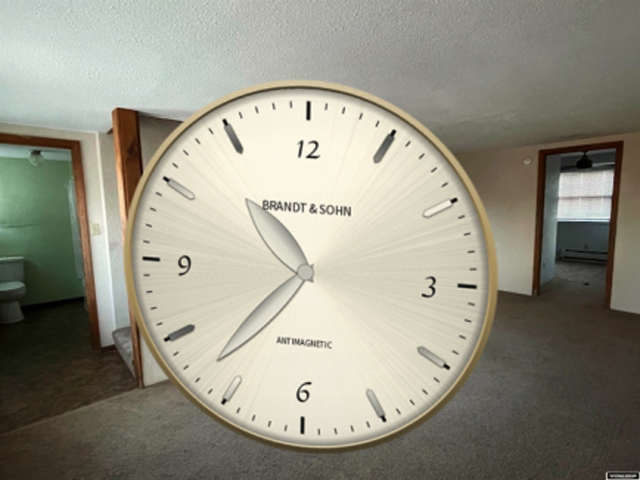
10:37
